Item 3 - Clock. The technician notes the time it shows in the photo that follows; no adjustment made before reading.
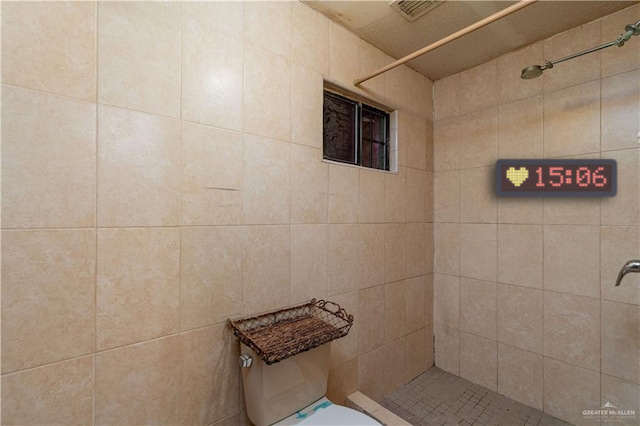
15:06
